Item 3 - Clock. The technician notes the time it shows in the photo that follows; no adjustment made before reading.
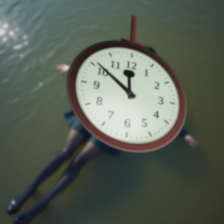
11:51
